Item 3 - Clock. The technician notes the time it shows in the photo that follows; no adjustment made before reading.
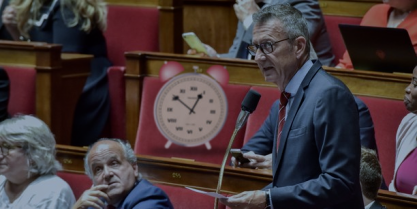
12:51
